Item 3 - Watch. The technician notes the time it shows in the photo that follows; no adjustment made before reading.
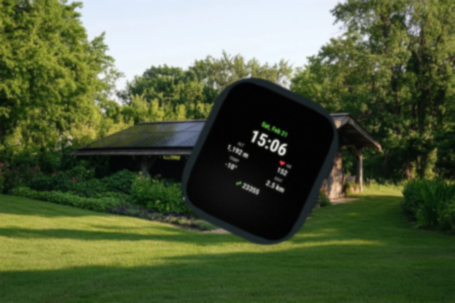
15:06
